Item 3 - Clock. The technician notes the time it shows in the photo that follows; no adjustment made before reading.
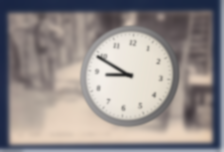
8:49
